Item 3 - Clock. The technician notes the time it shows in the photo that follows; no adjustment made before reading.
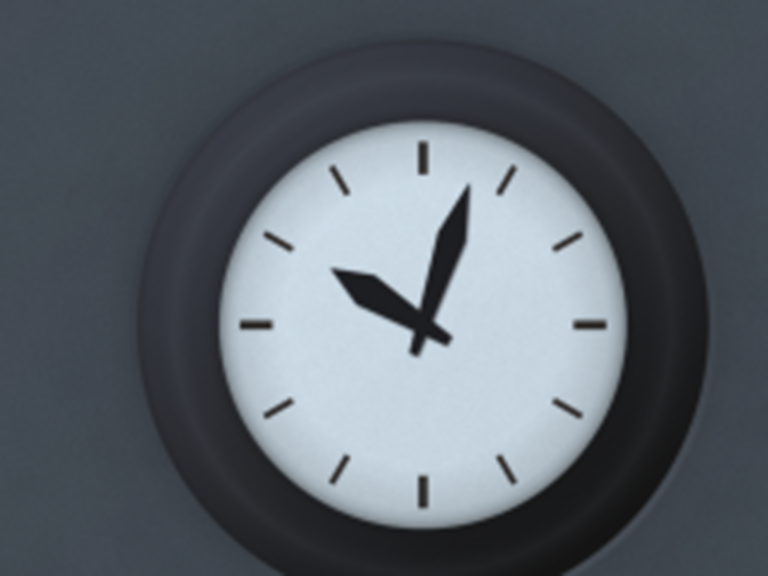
10:03
